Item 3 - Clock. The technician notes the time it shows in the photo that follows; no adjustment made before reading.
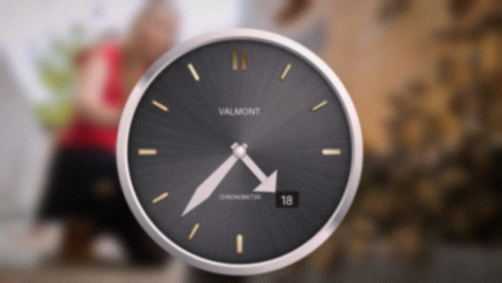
4:37
